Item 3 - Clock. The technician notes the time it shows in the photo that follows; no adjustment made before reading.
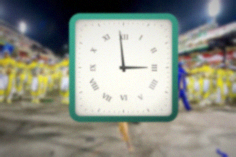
2:59
